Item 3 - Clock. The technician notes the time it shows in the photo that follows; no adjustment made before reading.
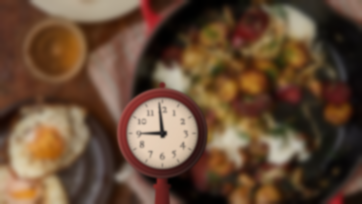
8:59
